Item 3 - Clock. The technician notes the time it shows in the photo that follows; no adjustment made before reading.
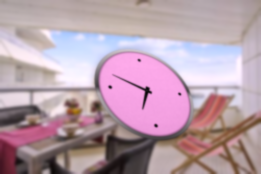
6:49
